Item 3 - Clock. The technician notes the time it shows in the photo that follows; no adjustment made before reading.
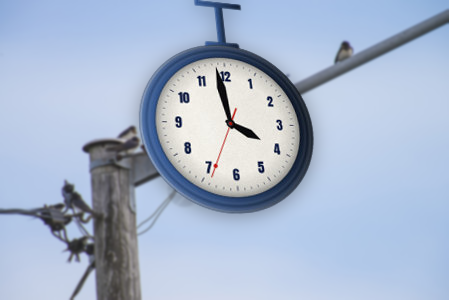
3:58:34
